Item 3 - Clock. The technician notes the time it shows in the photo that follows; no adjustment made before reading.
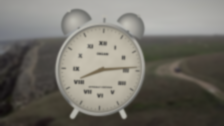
8:14
